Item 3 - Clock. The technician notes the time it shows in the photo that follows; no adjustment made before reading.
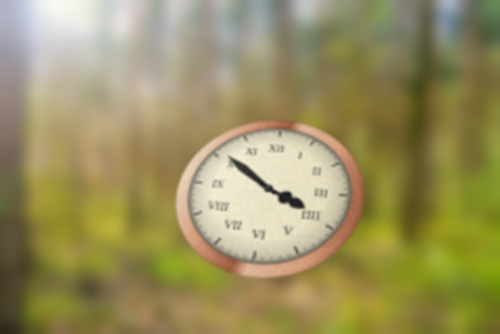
3:51
